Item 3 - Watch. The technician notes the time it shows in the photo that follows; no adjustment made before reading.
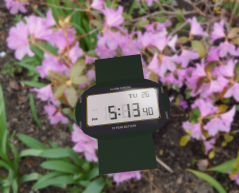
5:13:40
